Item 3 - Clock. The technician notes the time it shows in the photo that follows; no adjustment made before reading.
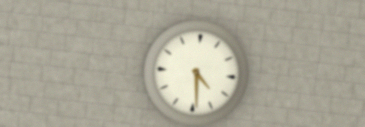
4:29
